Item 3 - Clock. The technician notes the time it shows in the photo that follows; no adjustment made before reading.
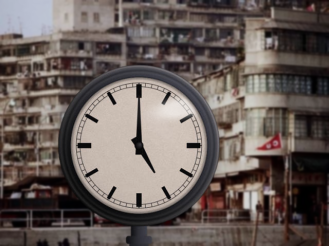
5:00
